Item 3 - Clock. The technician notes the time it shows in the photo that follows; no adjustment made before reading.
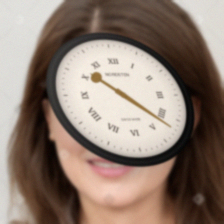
10:22
